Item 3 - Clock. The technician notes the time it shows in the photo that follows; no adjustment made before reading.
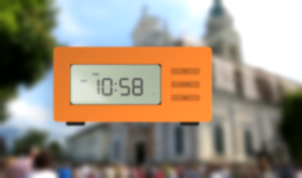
10:58
